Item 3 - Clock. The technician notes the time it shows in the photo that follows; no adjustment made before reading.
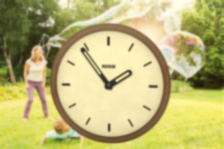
1:54
